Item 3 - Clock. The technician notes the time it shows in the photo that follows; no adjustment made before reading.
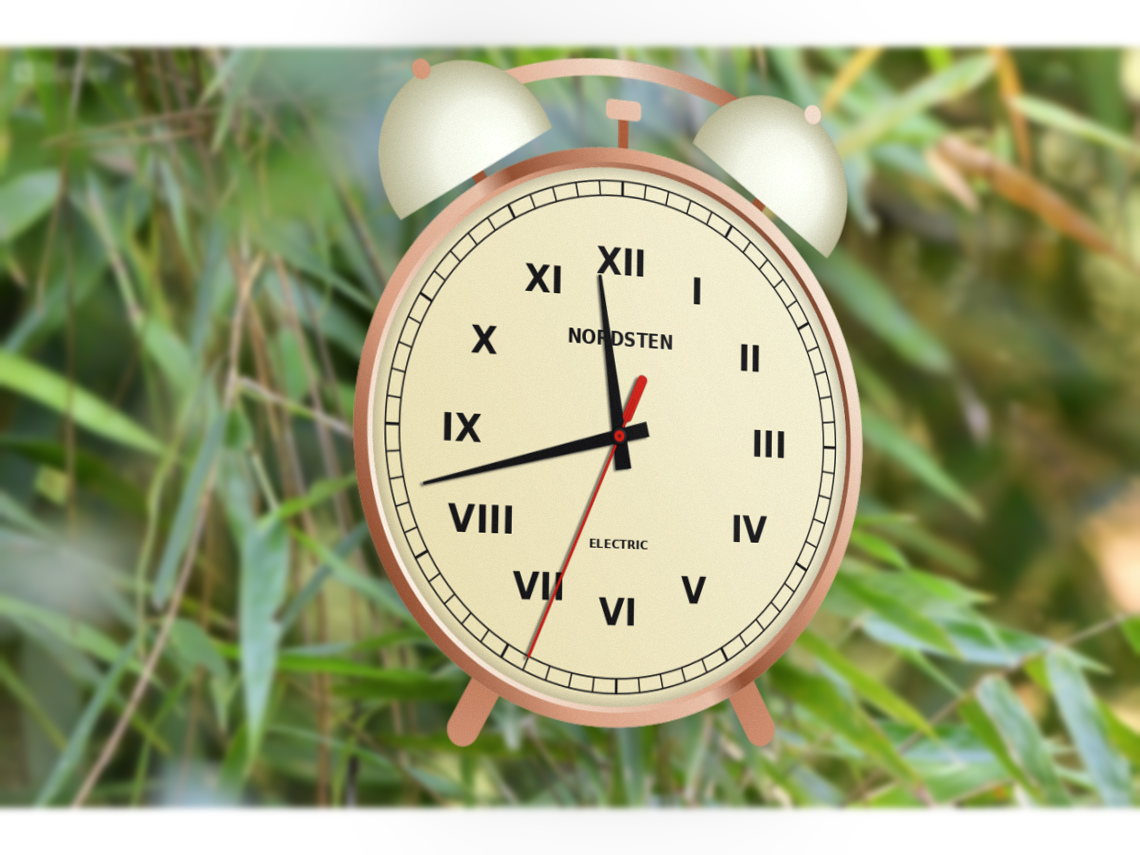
11:42:34
